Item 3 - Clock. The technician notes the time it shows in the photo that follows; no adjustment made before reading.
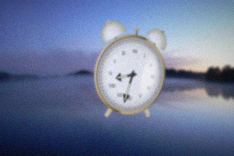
8:32
